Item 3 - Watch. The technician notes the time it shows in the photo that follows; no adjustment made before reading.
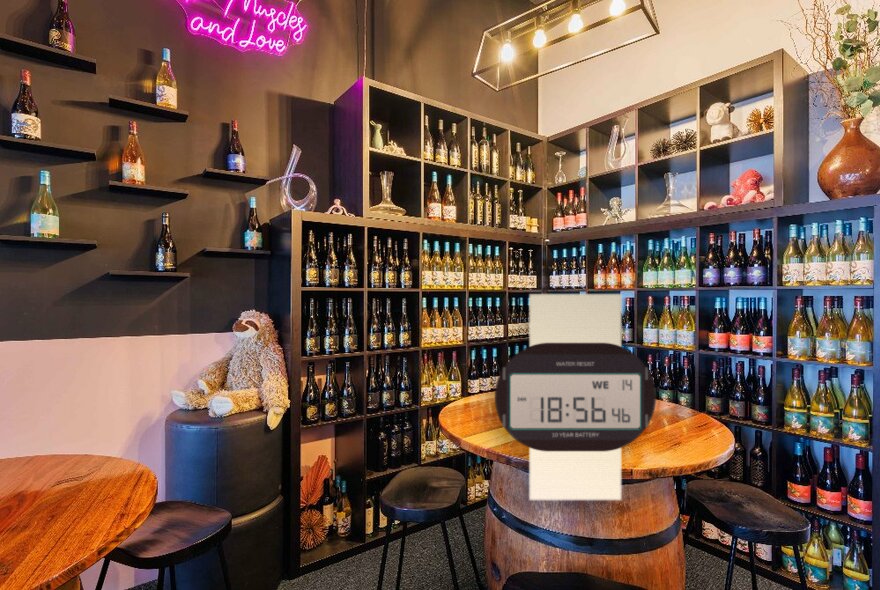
18:56:46
